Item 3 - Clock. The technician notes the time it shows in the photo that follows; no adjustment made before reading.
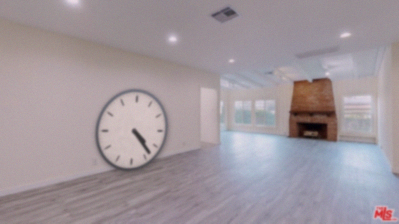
4:23
